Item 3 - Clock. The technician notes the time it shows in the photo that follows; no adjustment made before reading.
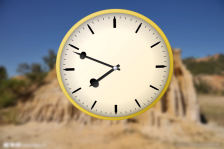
7:49
